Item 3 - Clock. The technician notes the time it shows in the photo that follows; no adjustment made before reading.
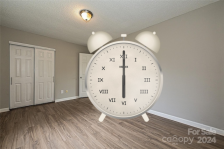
6:00
